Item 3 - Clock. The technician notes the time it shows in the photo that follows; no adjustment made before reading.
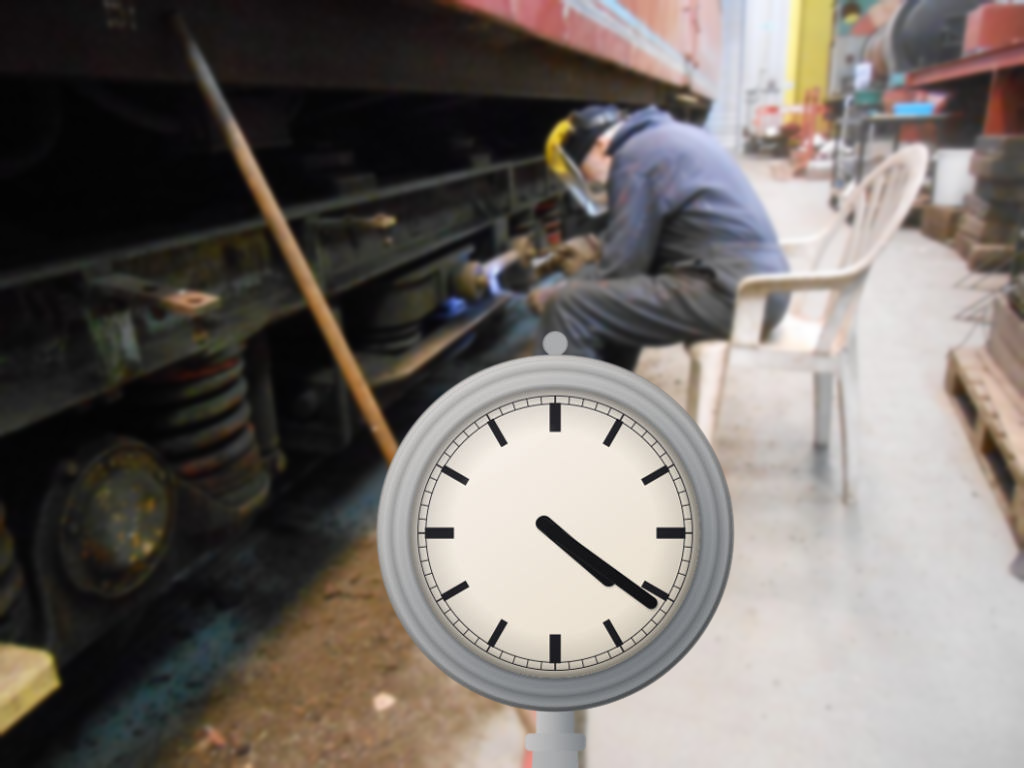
4:21
